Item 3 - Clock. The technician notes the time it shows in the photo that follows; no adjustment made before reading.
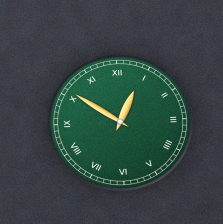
12:51
